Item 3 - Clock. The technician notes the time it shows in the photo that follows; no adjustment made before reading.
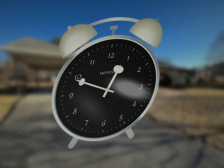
12:49
